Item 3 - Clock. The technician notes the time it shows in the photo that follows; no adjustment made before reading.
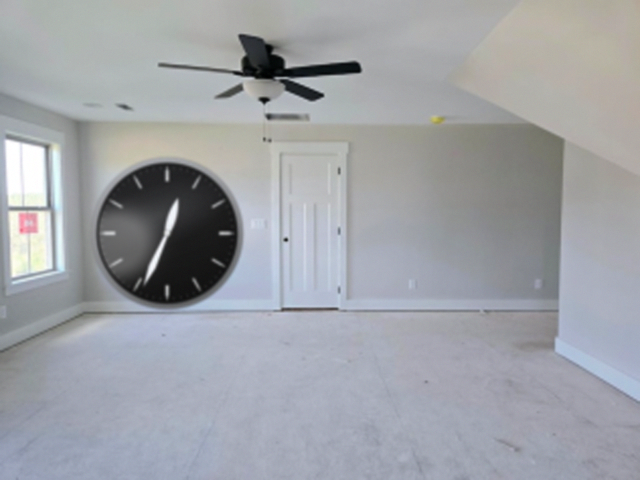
12:34
